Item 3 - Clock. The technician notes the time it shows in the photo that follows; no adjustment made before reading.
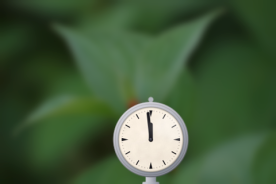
11:59
